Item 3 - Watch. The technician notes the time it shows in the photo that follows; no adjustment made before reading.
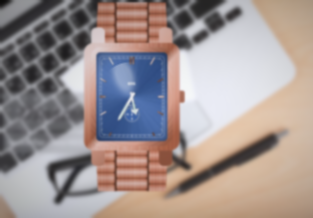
5:35
